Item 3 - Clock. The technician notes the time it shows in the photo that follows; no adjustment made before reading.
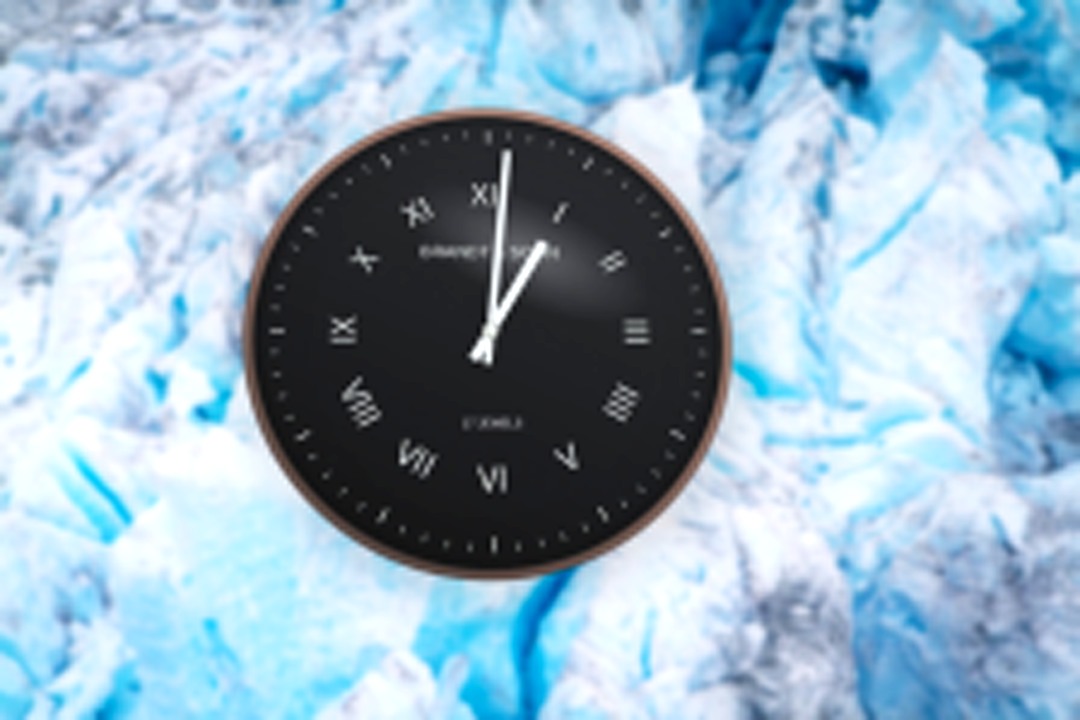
1:01
